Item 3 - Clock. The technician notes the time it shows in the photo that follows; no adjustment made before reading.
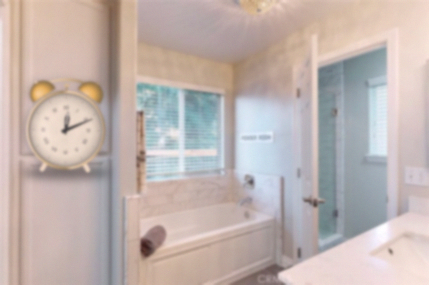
12:11
